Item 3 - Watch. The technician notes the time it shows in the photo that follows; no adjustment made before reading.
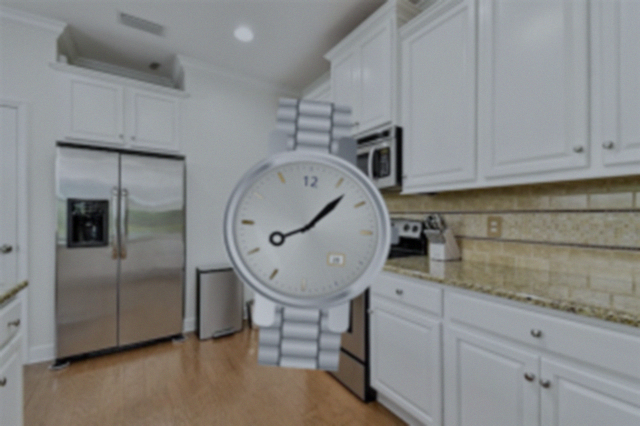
8:07
